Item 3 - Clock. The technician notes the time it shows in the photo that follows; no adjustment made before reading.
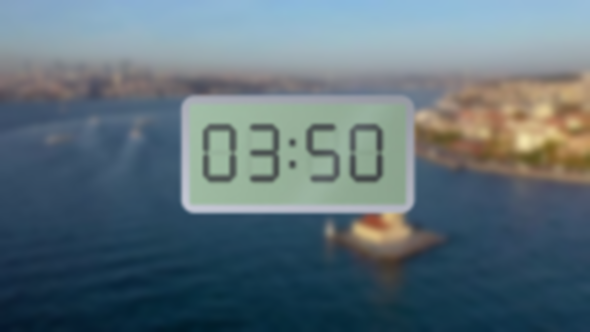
3:50
